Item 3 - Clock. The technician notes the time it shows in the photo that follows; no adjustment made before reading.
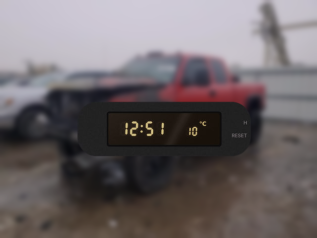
12:51
